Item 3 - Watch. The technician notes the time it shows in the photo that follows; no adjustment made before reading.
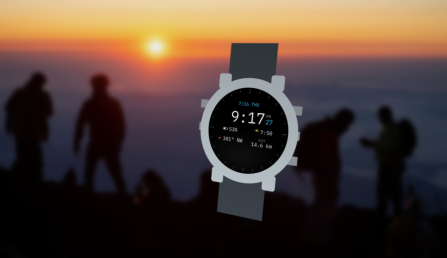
9:17
